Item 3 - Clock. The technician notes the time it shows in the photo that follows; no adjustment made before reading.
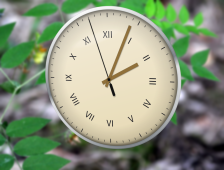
2:03:57
